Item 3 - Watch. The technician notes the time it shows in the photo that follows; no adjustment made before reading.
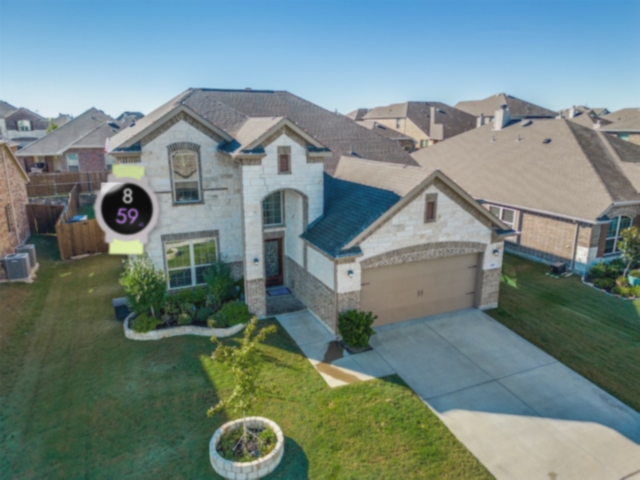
8:59
